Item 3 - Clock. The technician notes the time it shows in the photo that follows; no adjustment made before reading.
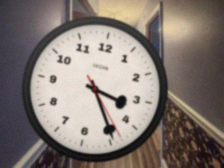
3:24:23
